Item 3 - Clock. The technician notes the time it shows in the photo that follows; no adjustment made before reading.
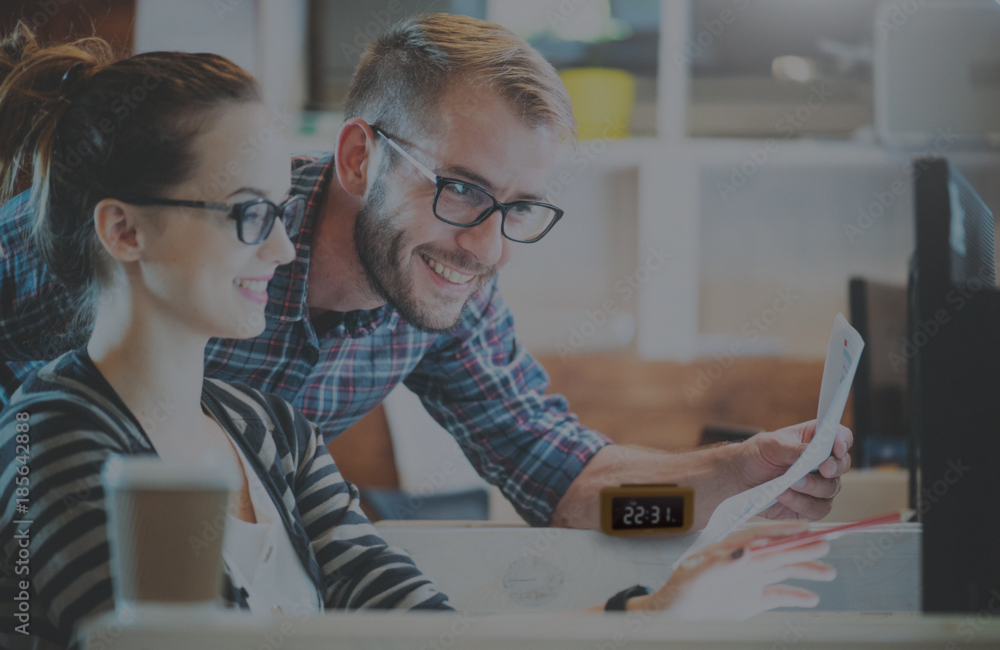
22:31
